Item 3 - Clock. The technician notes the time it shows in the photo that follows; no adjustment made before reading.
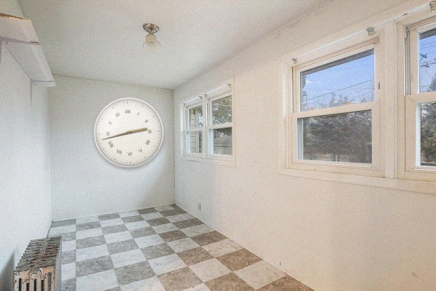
2:43
